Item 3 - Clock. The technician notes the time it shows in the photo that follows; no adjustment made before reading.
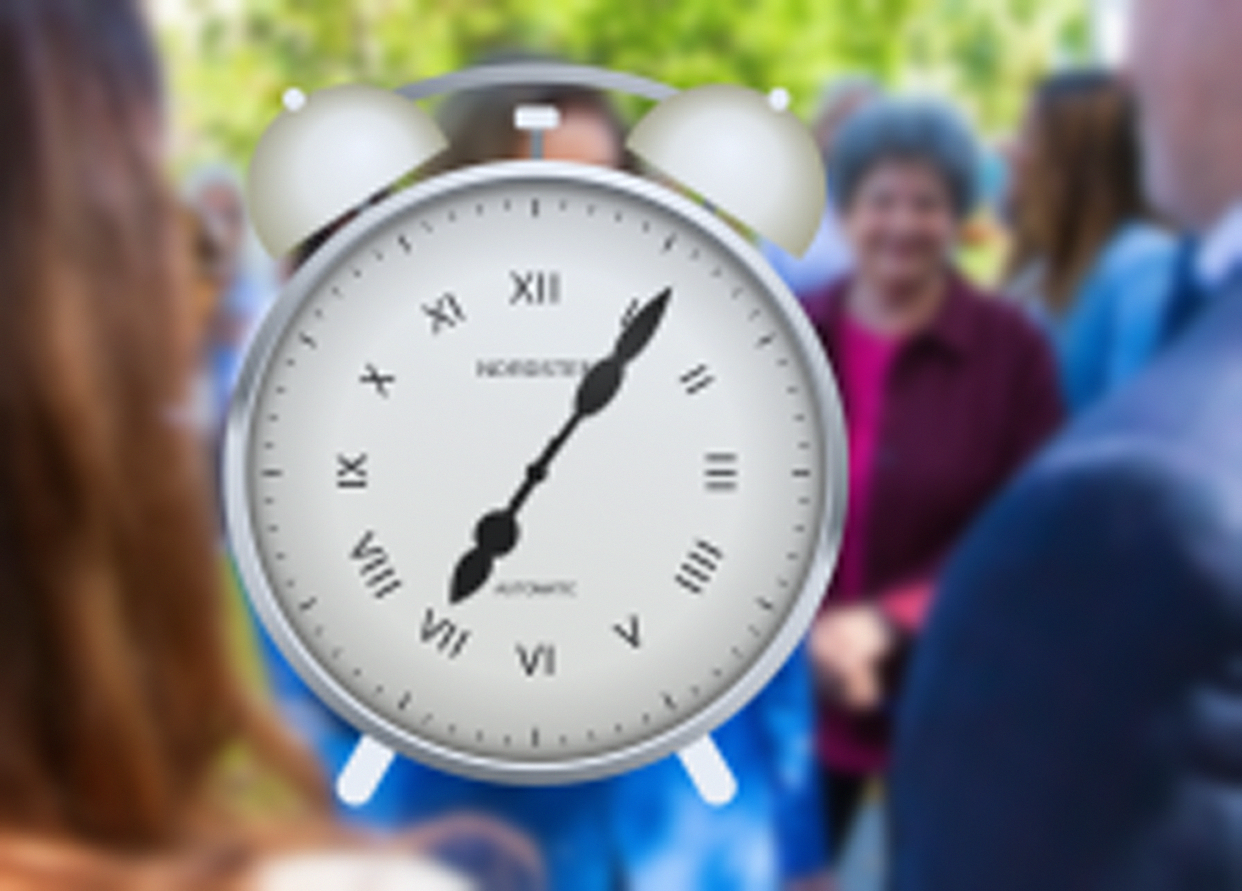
7:06
